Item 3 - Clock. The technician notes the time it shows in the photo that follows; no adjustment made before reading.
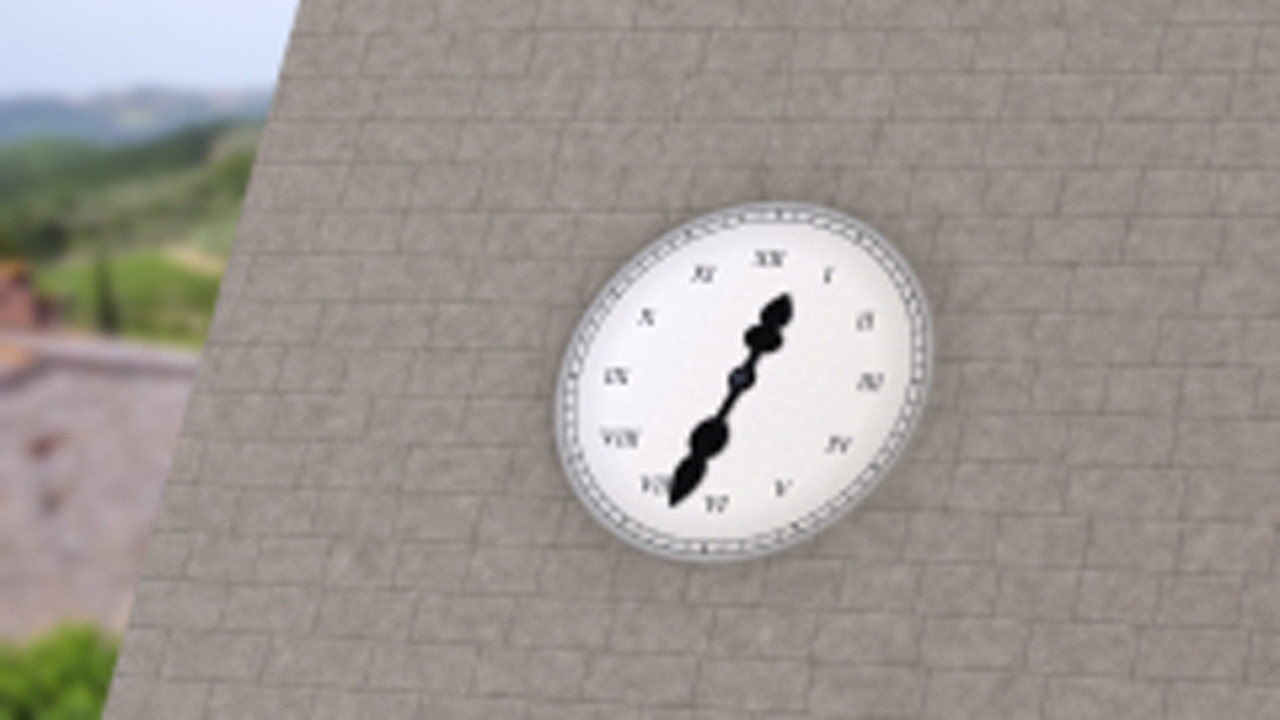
12:33
